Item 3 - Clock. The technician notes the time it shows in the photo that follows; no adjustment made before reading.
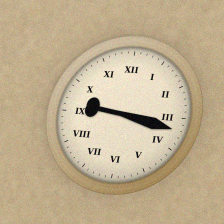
9:17
